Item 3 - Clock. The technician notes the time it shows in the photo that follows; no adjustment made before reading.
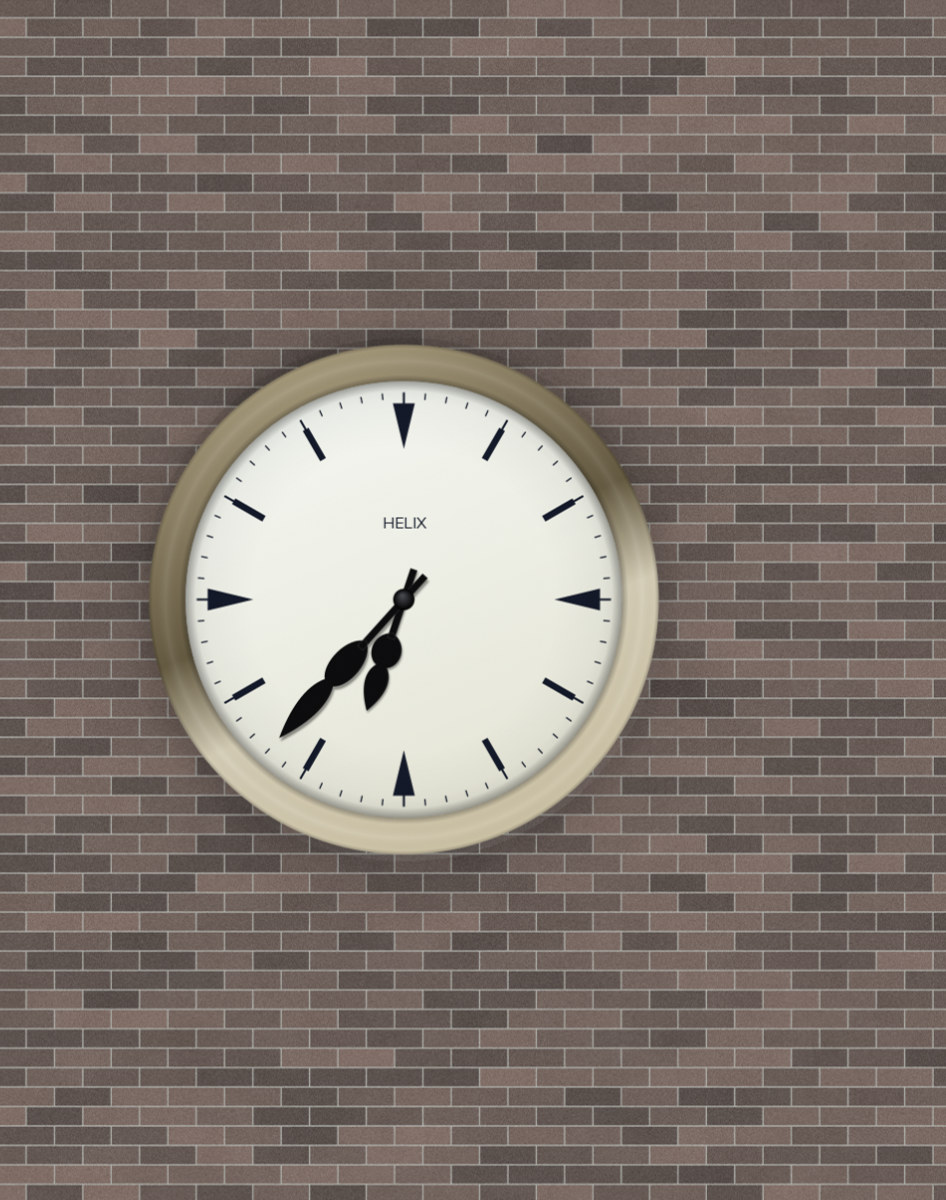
6:37
